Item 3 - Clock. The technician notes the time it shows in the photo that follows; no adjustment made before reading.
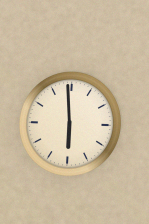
5:59
